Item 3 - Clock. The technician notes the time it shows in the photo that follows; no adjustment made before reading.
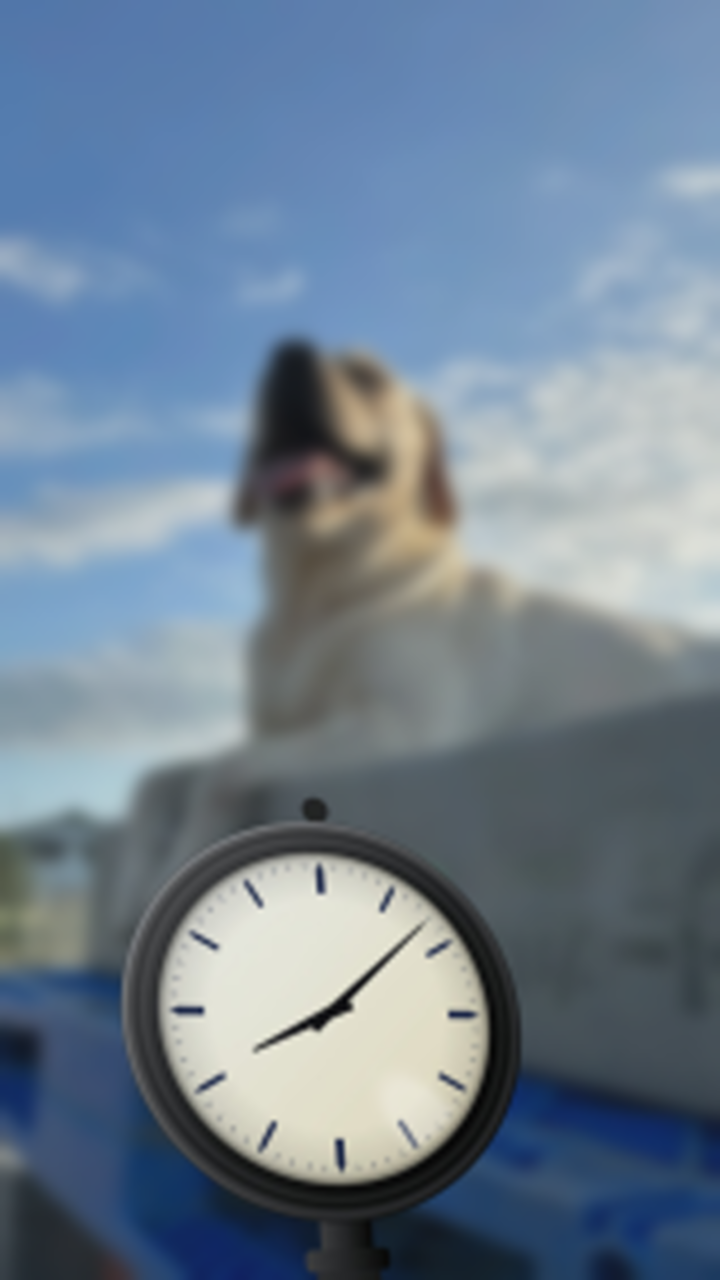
8:08
